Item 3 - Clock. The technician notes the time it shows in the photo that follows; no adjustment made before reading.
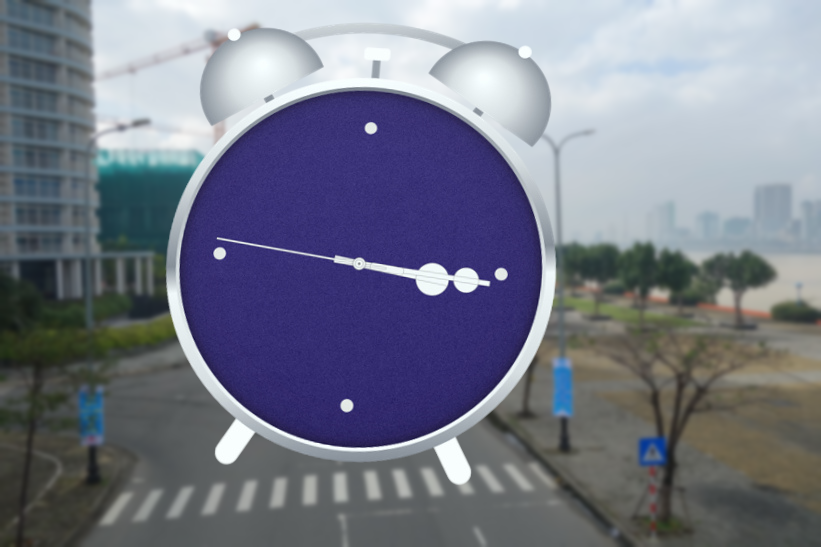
3:15:46
